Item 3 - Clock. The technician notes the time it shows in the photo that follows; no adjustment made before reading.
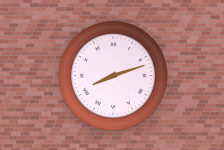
8:12
